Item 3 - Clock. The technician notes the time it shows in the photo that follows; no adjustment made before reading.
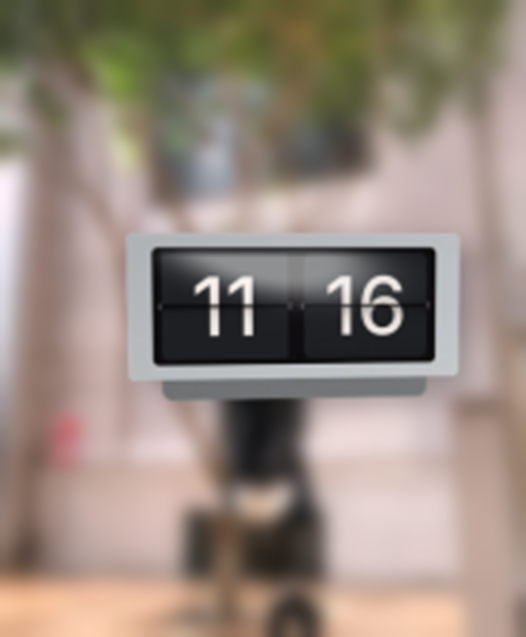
11:16
